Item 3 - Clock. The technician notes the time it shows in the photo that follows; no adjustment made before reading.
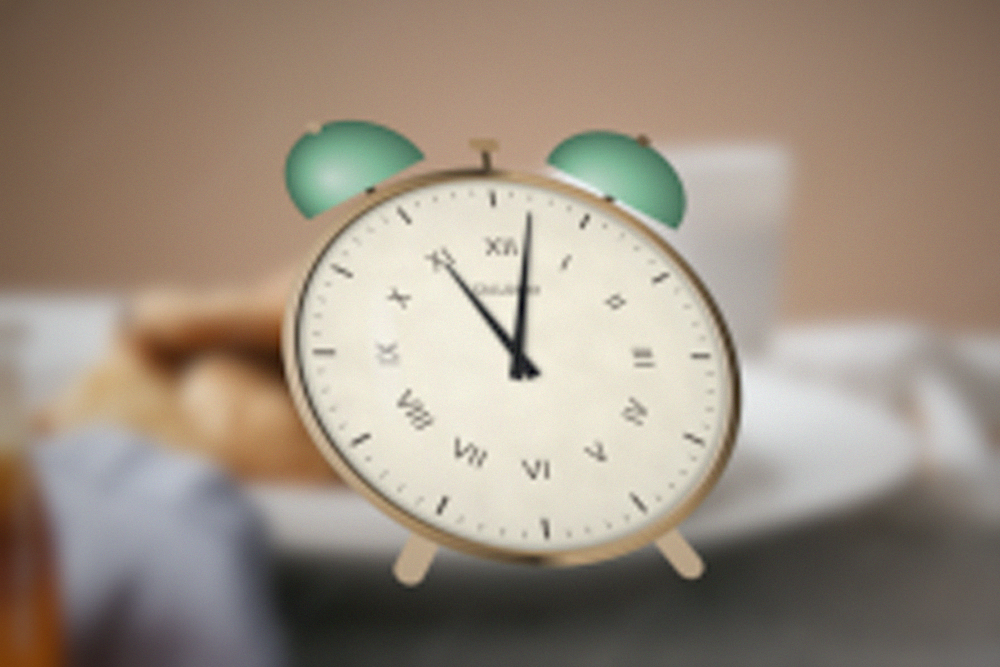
11:02
